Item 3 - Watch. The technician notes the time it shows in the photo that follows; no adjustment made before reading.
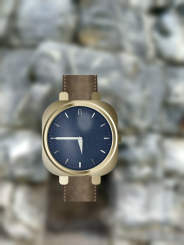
5:45
